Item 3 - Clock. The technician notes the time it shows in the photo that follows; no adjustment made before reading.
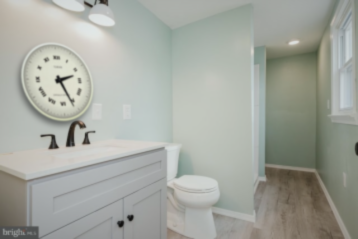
2:26
